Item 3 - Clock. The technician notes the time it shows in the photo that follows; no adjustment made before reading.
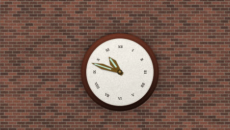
10:48
